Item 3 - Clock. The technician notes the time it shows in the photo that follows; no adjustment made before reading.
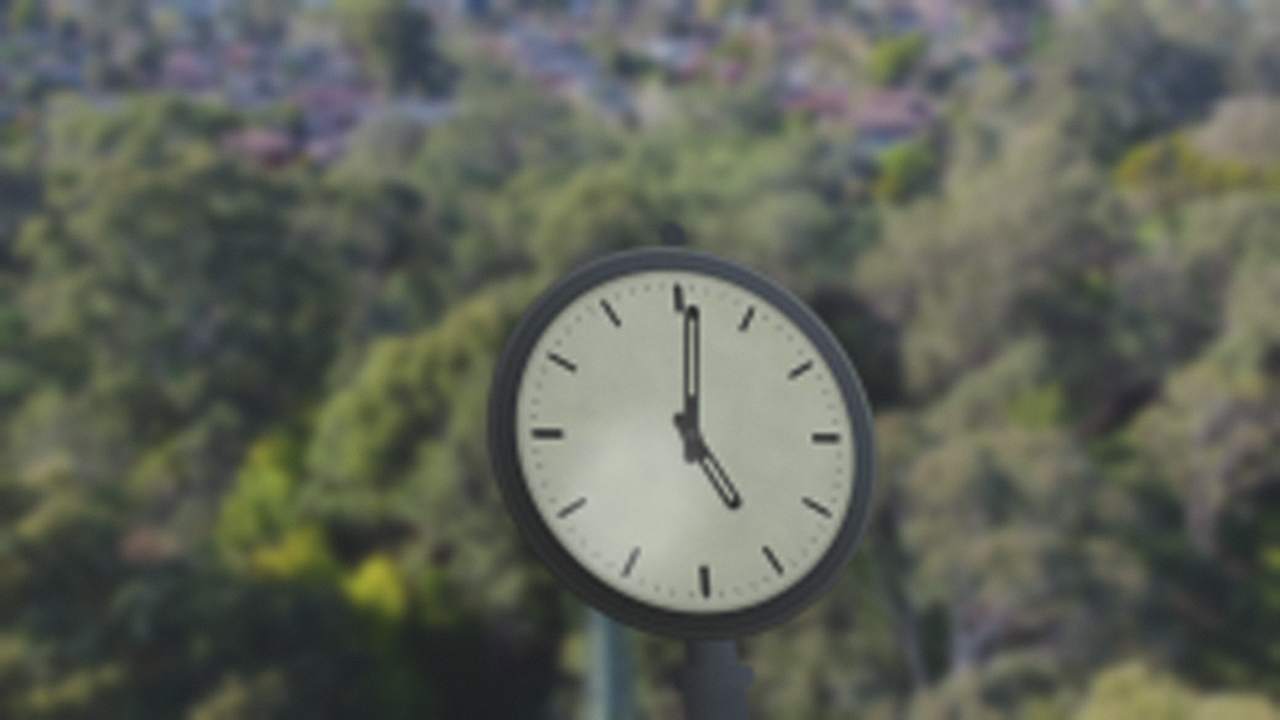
5:01
